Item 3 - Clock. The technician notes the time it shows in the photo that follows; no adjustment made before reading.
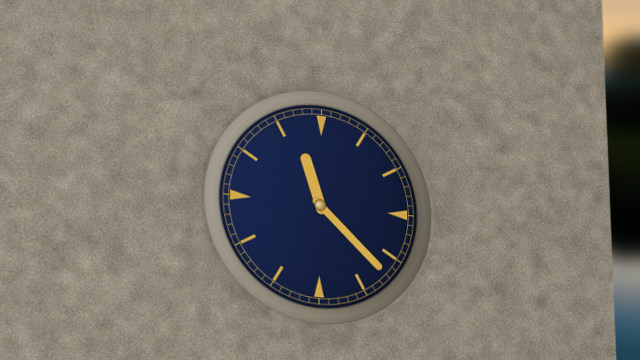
11:22
